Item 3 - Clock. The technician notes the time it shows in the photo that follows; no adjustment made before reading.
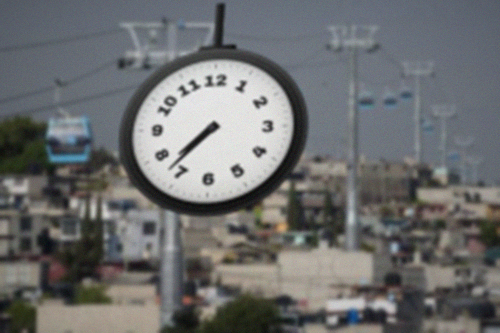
7:37
